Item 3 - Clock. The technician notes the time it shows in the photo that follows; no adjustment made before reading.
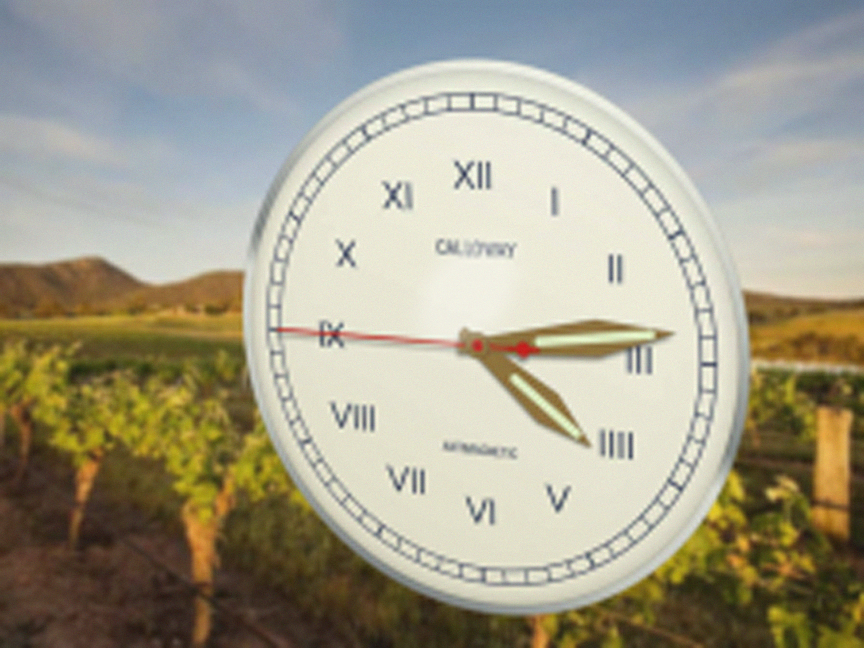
4:13:45
